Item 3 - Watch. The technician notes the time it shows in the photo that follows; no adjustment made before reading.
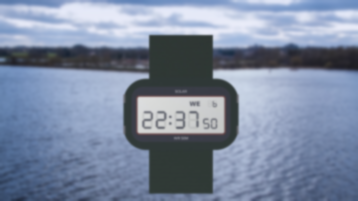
22:37:50
